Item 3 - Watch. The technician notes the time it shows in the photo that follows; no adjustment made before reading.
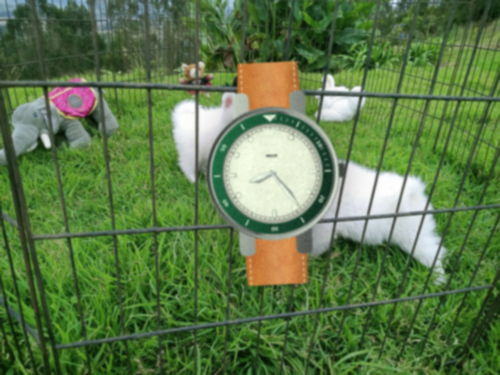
8:24
